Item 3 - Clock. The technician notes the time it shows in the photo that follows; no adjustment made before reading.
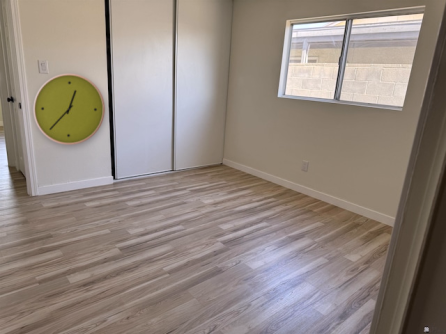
12:37
